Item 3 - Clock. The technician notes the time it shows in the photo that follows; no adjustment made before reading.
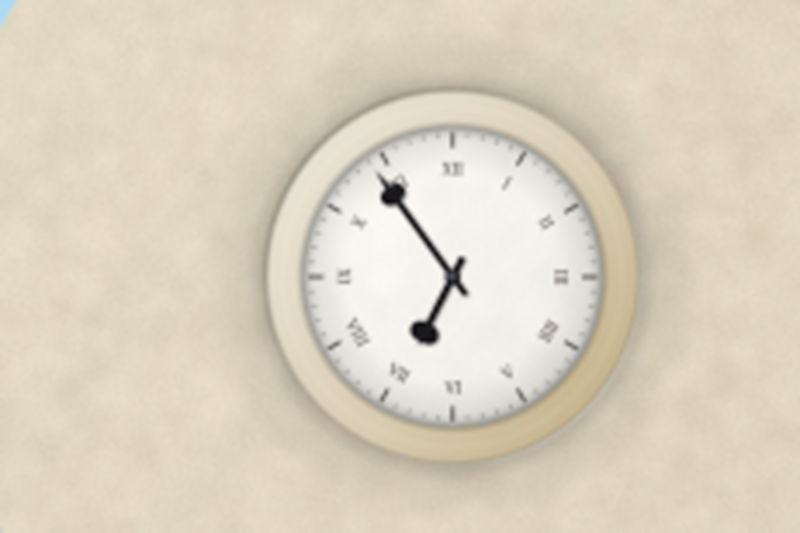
6:54
